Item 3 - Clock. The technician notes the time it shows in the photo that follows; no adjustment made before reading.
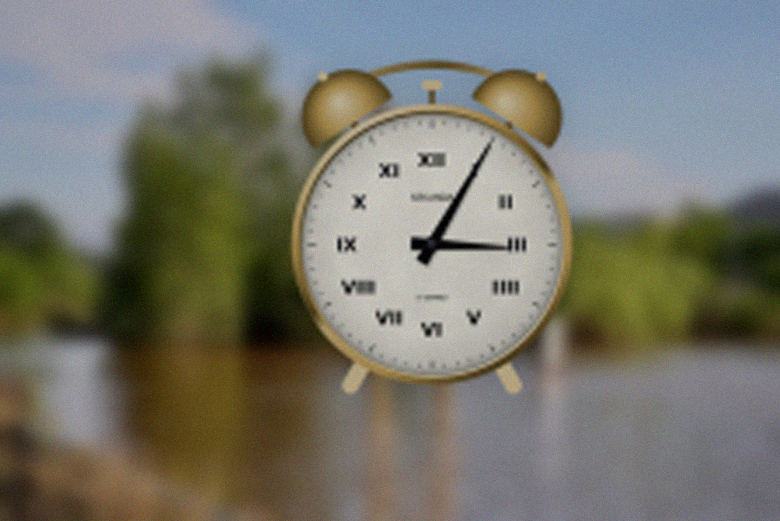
3:05
